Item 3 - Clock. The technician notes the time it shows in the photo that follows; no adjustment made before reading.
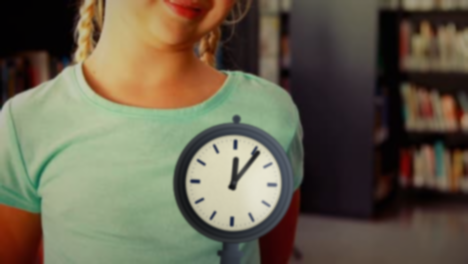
12:06
